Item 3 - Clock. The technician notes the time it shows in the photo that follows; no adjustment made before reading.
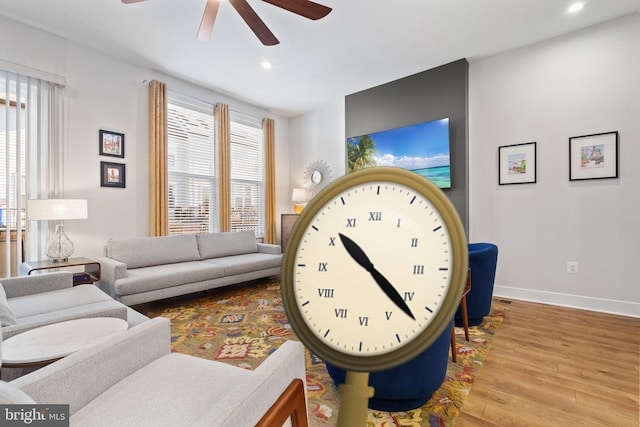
10:22
